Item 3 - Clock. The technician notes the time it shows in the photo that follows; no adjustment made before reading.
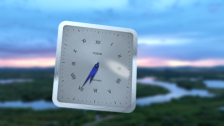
6:35
